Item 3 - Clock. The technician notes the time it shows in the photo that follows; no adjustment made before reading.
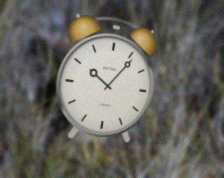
10:06
